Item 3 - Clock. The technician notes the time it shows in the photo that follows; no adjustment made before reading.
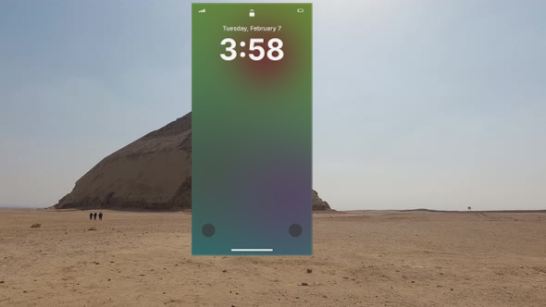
3:58
